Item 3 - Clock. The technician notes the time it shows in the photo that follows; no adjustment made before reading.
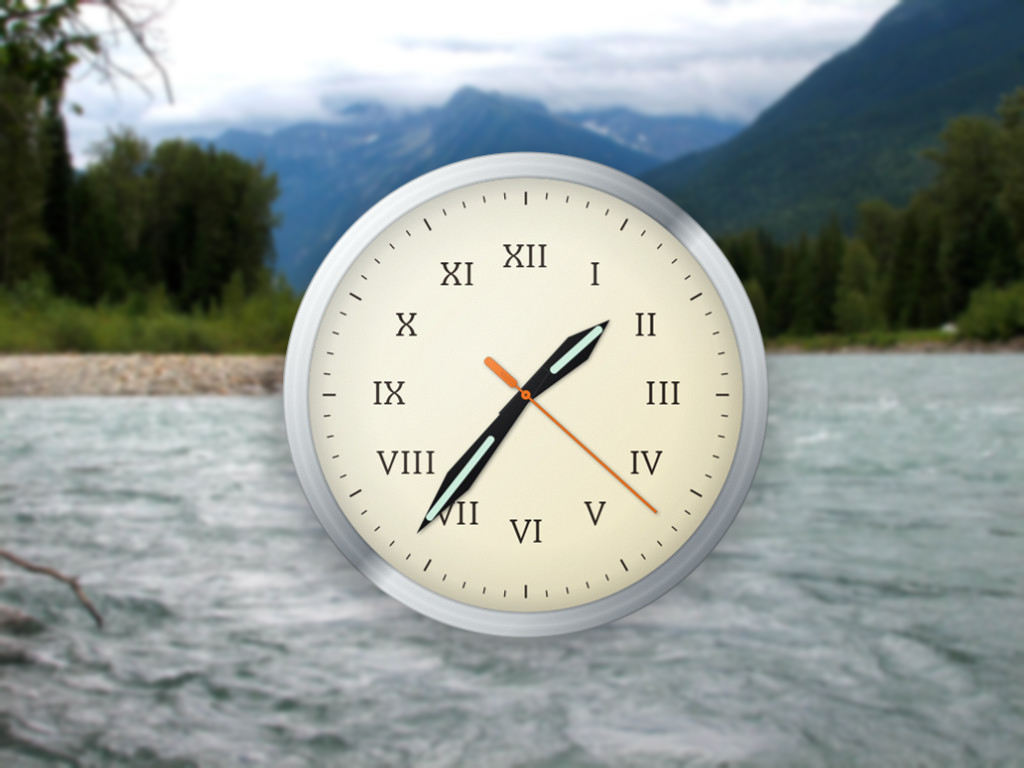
1:36:22
